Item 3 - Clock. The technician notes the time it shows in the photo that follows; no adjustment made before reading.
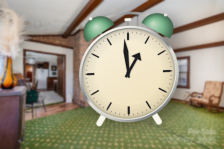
12:59
